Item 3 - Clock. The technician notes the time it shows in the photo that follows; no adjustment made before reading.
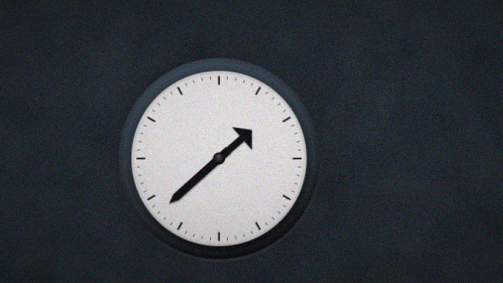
1:38
